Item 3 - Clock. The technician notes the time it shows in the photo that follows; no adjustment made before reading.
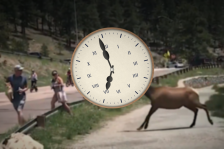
6:59
